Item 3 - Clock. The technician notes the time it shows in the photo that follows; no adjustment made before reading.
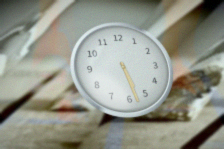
5:28
